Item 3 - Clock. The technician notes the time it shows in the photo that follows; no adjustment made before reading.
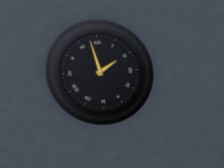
1:58
